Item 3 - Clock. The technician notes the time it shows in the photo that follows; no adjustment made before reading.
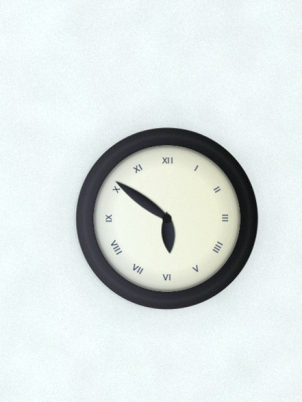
5:51
